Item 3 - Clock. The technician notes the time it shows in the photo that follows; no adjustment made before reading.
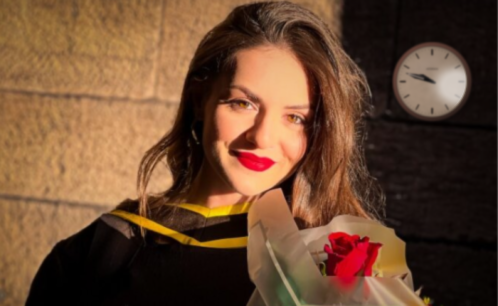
9:48
